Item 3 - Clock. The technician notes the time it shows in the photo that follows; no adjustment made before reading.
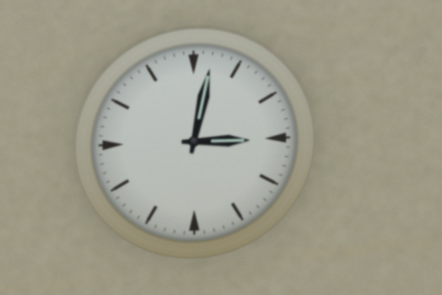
3:02
